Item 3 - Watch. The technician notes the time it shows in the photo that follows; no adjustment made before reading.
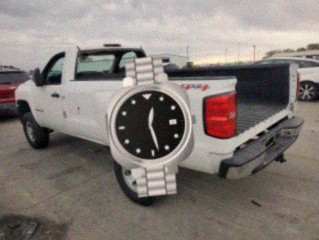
12:28
